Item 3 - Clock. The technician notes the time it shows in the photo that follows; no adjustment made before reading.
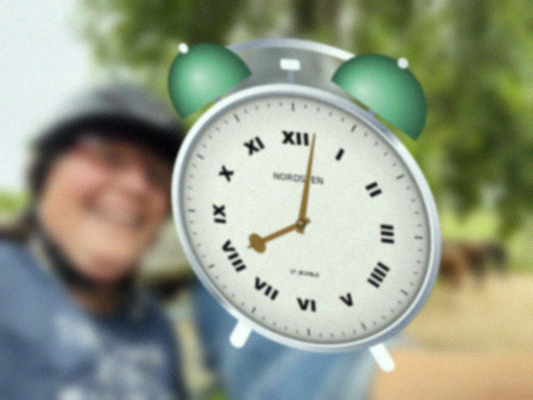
8:02
